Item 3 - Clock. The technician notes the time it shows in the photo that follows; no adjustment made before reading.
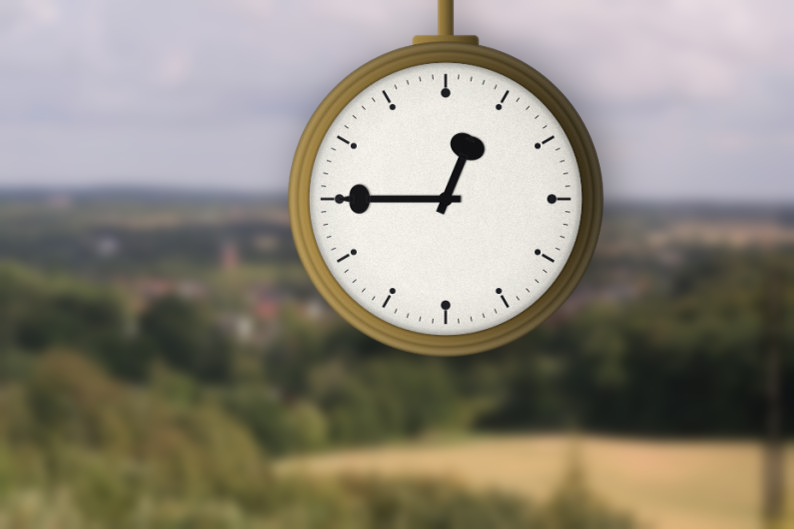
12:45
